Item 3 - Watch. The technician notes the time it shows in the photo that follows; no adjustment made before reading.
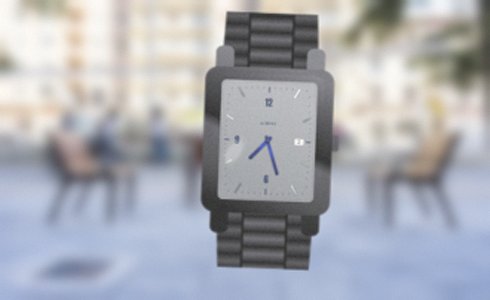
7:27
